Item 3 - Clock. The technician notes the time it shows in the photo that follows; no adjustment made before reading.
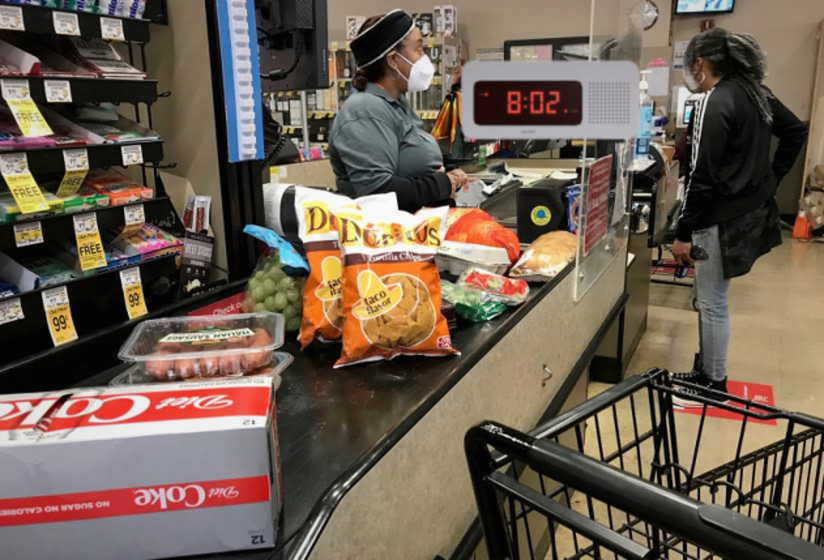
8:02
